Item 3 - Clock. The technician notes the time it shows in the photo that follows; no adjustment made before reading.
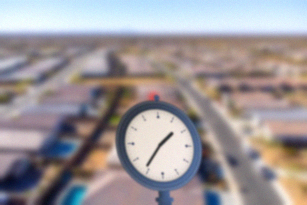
1:36
